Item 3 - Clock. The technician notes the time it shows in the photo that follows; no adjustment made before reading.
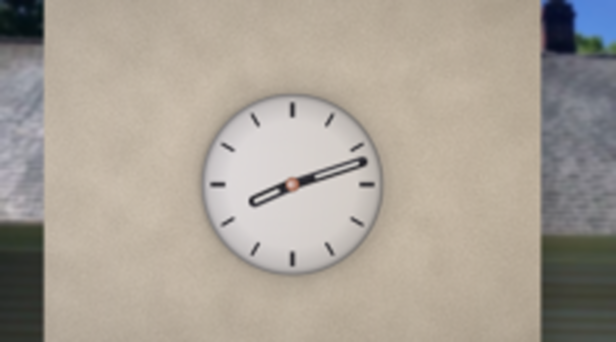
8:12
